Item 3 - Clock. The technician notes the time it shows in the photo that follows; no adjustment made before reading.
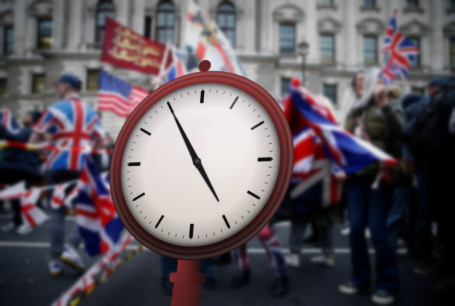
4:55
